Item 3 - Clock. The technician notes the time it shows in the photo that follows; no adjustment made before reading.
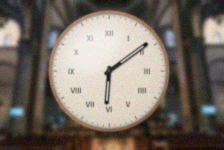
6:09
